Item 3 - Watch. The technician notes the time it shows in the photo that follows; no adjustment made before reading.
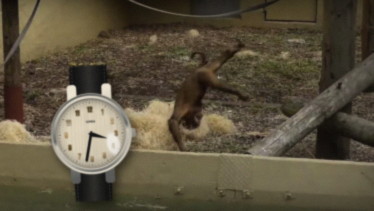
3:32
